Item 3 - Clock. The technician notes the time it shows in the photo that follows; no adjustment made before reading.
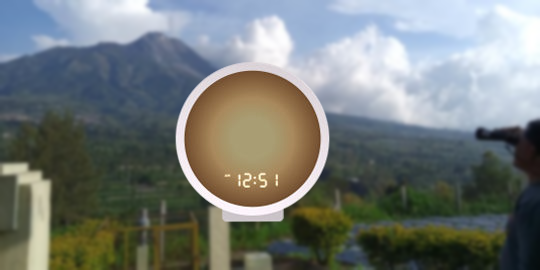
12:51
